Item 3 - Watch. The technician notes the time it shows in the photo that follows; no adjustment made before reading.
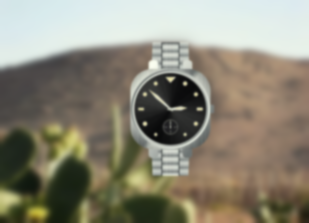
2:52
